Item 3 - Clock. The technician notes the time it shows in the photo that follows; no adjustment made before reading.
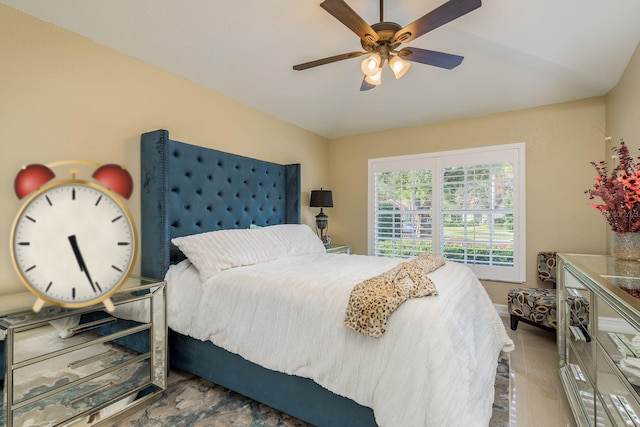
5:26
